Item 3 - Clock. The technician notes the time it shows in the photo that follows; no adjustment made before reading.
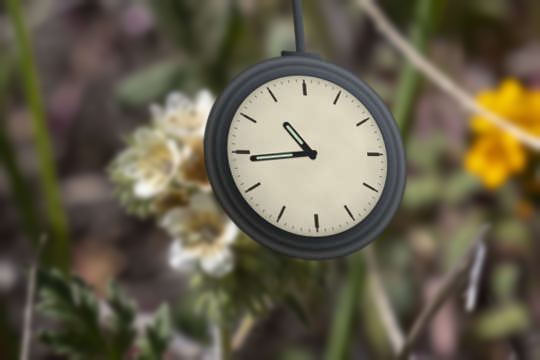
10:44
